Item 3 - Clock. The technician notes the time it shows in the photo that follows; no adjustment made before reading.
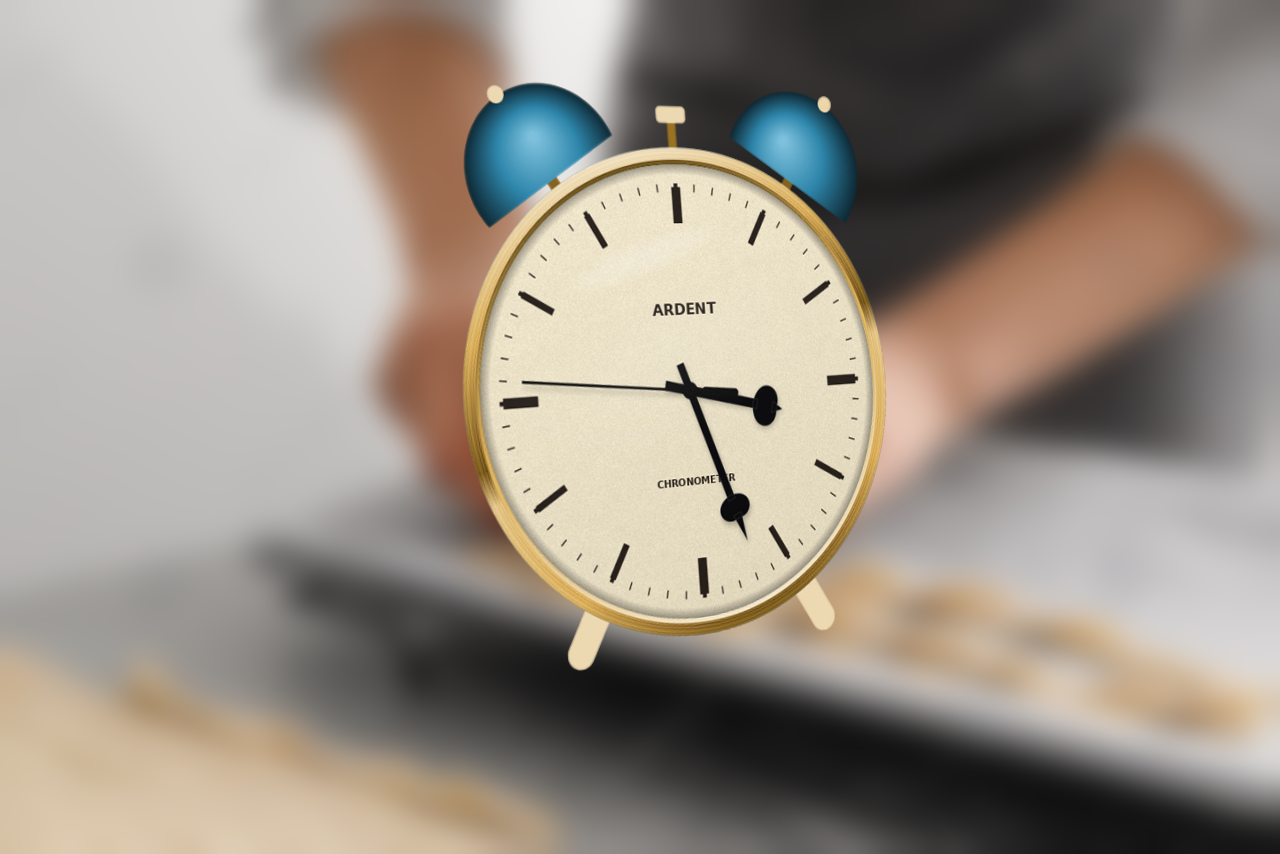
3:26:46
